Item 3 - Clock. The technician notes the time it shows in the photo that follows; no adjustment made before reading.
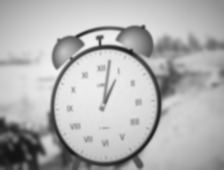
1:02
